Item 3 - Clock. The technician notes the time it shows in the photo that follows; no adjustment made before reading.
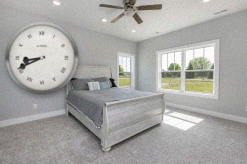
8:41
